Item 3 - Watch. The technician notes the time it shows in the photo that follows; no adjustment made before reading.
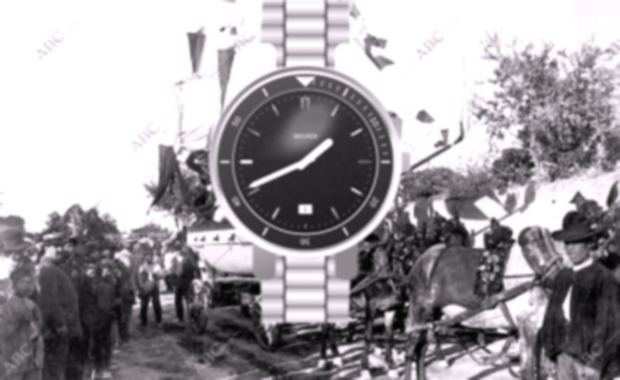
1:41
